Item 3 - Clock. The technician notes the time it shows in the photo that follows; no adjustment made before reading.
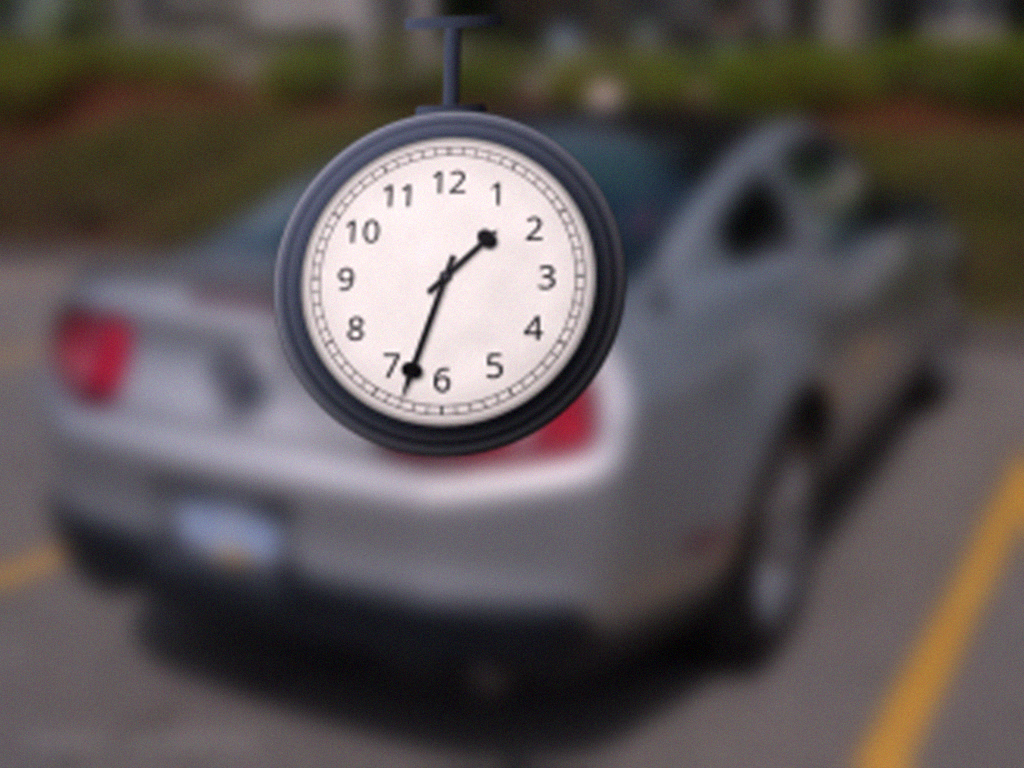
1:33
